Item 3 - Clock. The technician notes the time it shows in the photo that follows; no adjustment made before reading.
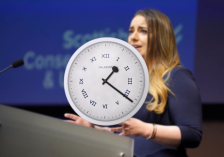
1:21
